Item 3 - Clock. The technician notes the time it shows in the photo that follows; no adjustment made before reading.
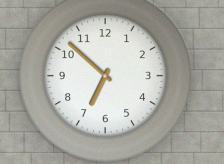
6:52
